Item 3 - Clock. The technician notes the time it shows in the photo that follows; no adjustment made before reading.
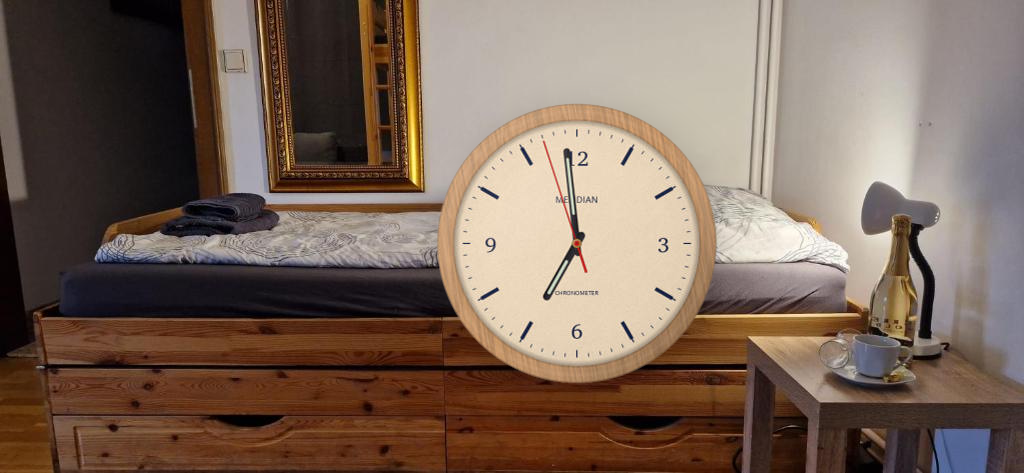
6:58:57
